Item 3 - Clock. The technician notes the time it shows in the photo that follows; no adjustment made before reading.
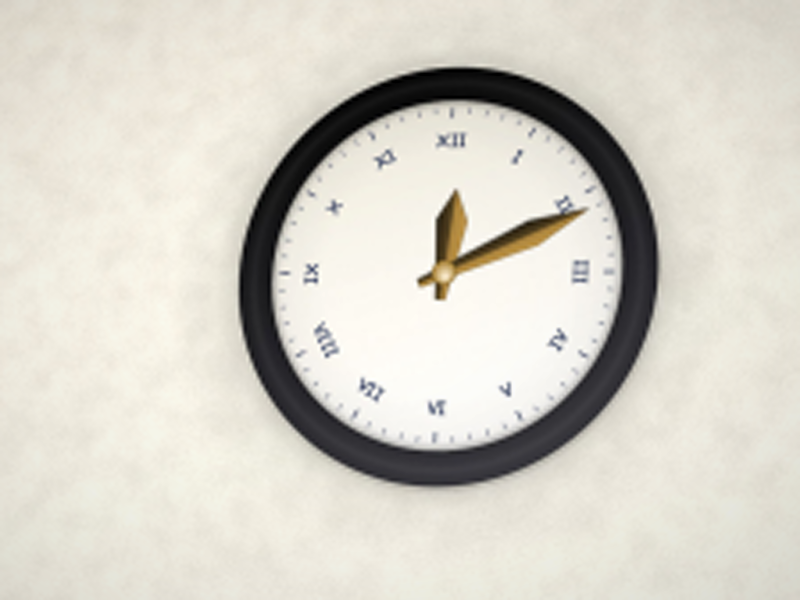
12:11
